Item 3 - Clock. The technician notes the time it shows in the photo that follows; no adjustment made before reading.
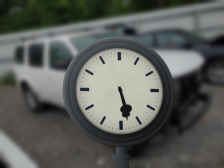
5:28
